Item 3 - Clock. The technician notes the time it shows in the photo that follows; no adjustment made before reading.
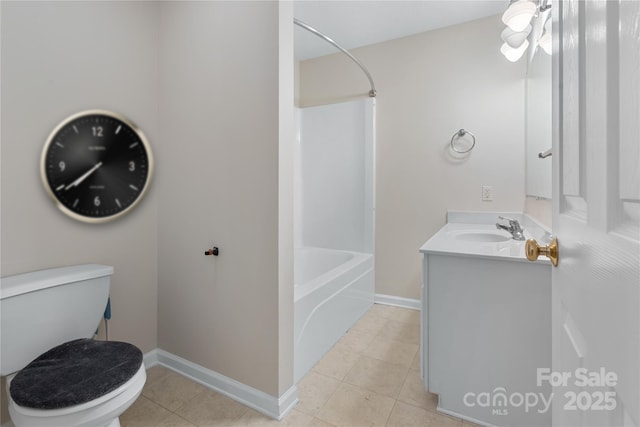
7:39
